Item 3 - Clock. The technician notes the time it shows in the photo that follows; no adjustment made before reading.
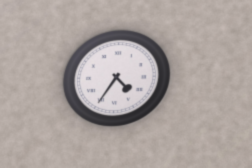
4:35
